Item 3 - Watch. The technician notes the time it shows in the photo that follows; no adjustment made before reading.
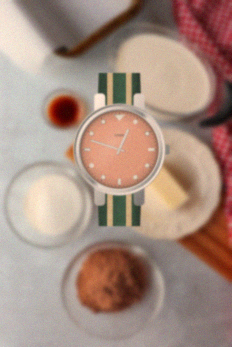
12:48
